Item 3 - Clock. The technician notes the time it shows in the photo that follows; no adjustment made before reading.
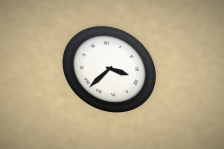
3:38
